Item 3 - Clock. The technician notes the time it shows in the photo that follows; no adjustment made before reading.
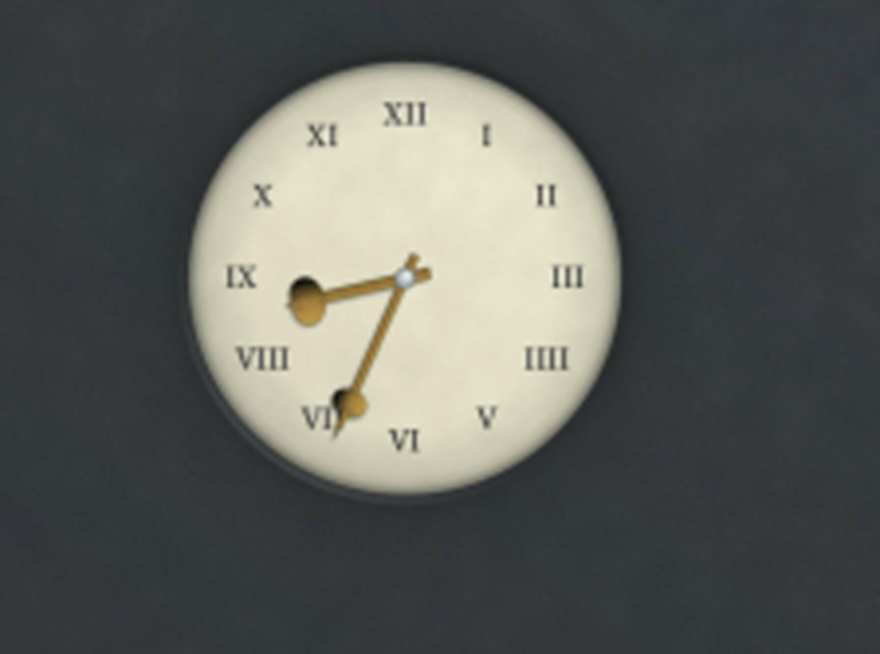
8:34
